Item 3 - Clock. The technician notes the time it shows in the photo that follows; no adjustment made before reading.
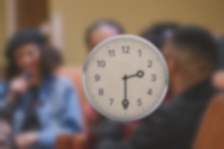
2:30
